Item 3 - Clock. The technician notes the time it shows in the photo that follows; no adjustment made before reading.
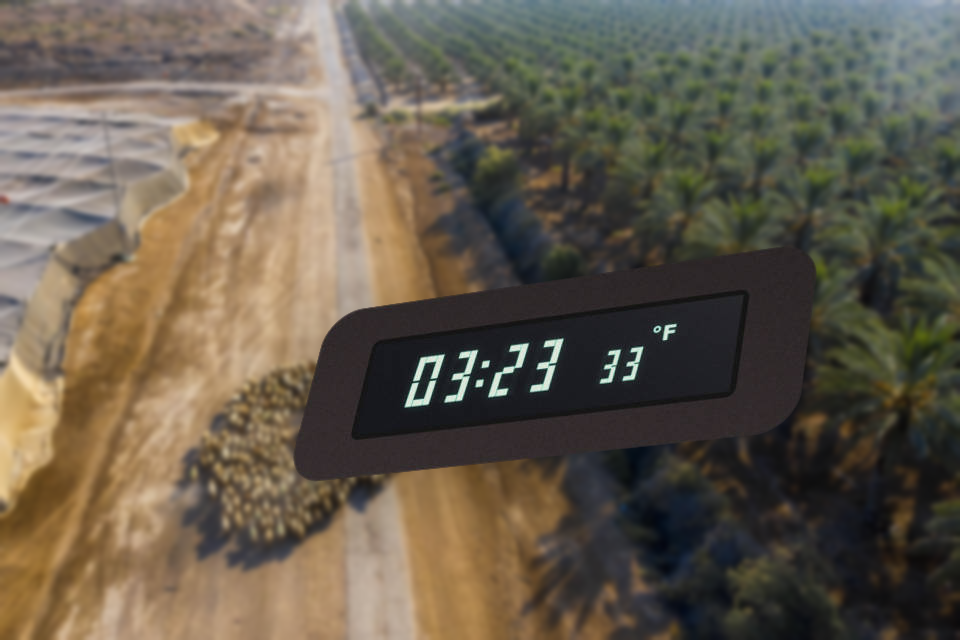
3:23
